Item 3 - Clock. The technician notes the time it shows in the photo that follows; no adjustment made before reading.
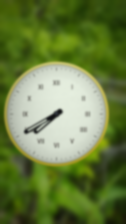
7:40
